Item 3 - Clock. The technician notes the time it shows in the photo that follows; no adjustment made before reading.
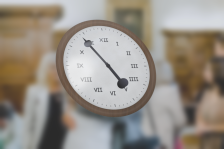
4:54
